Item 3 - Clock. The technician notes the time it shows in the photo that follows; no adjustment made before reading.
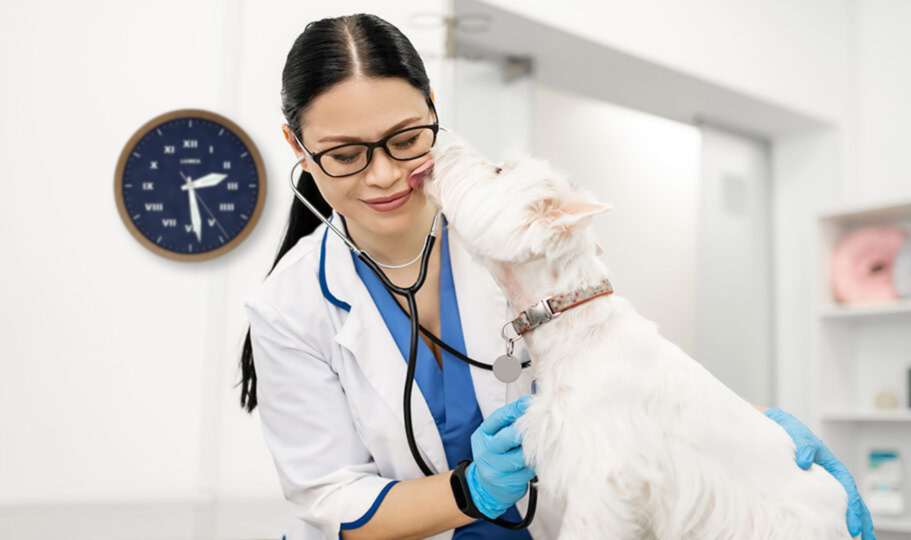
2:28:24
